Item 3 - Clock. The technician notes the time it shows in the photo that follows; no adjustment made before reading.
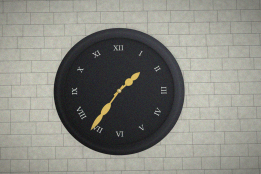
1:36
